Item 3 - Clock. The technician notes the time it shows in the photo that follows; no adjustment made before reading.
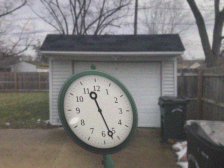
11:27
